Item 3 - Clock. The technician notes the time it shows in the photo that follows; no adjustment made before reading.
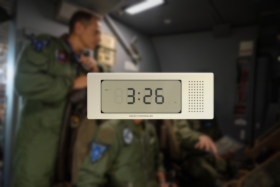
3:26
